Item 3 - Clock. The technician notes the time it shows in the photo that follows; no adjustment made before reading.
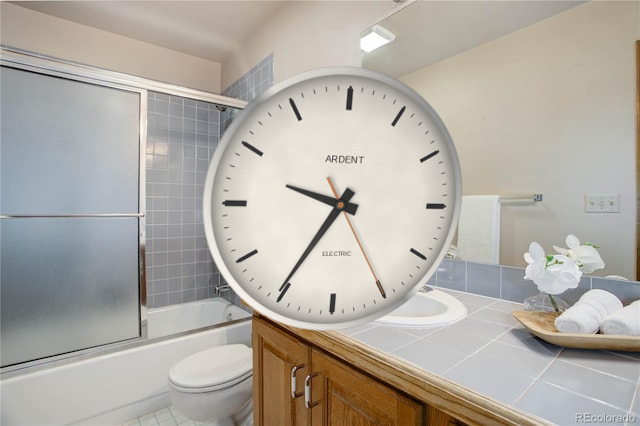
9:35:25
